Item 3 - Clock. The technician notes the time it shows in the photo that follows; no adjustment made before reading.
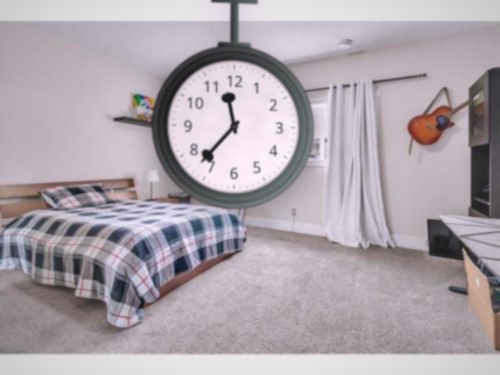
11:37
